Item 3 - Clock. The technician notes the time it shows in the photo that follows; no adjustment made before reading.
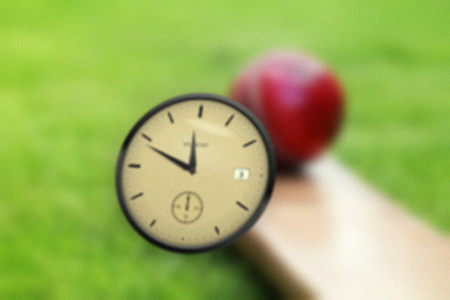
11:49
